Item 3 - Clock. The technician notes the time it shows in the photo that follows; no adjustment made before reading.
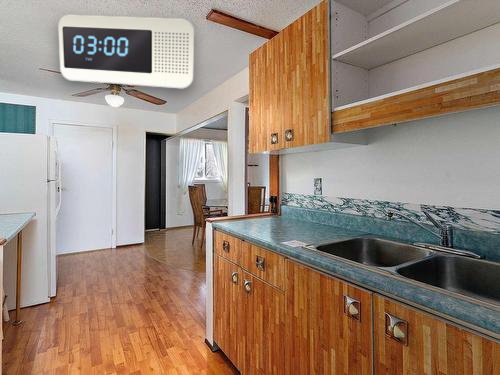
3:00
